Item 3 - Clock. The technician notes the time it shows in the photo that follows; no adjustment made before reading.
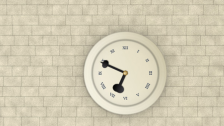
6:49
